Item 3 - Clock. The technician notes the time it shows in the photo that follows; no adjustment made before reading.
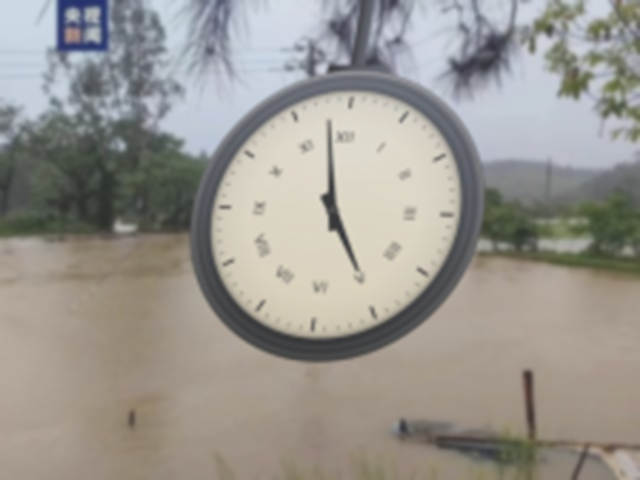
4:58
